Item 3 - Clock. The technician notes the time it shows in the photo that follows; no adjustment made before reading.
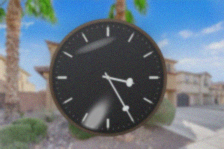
3:25
